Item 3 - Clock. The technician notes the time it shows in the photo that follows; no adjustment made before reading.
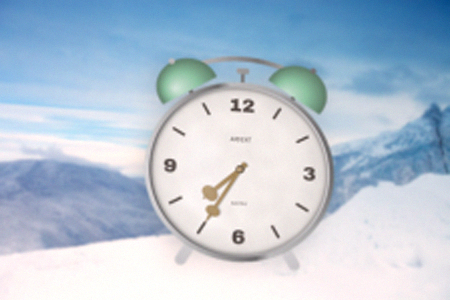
7:35
